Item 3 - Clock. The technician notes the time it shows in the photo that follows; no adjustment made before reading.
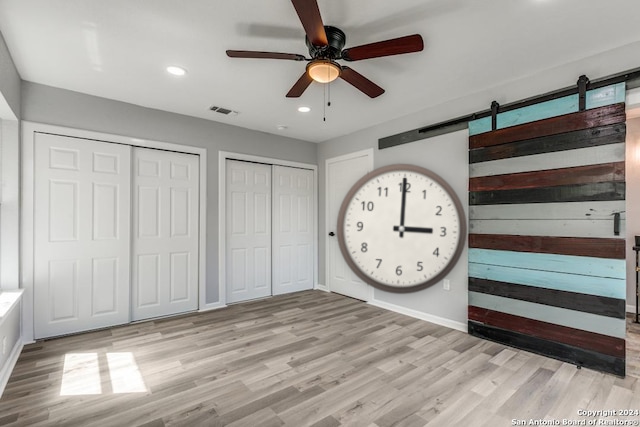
3:00
